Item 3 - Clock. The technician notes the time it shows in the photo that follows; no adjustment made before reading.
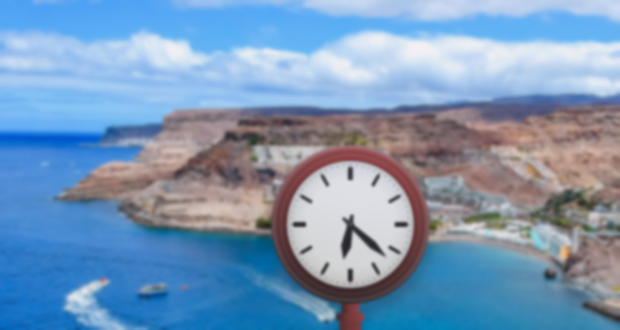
6:22
